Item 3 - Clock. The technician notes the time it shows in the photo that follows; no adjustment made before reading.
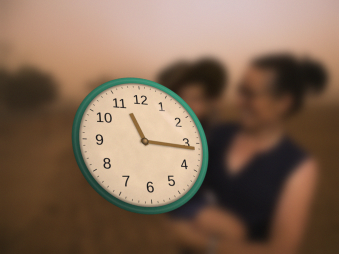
11:16
